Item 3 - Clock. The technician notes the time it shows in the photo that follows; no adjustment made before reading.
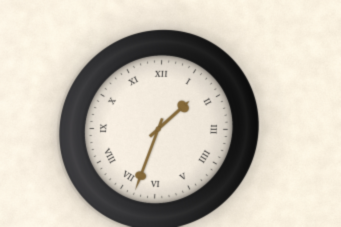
1:33
